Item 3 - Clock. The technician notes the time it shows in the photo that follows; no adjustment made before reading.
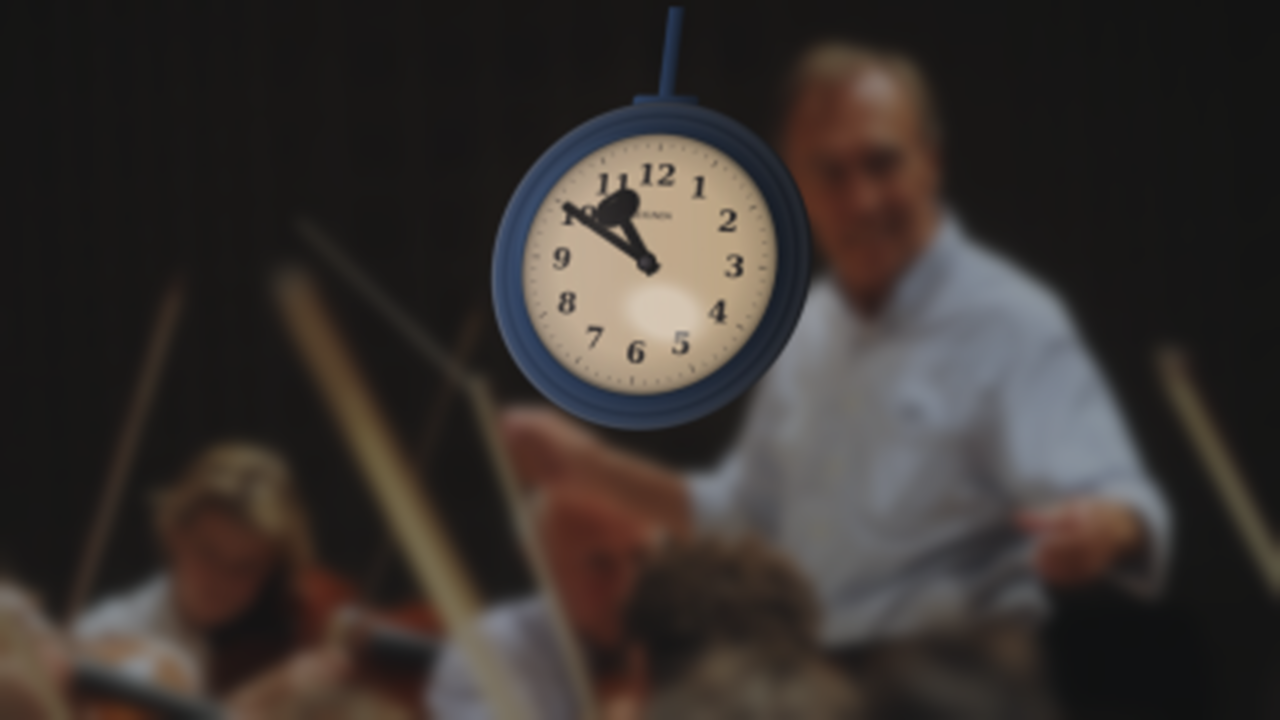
10:50
